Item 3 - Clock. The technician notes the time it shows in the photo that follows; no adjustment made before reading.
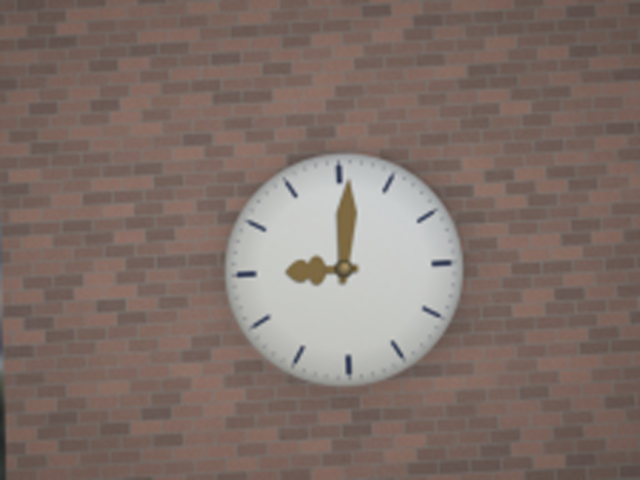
9:01
